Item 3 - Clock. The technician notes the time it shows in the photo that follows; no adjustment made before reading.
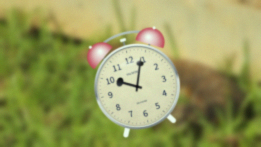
10:04
